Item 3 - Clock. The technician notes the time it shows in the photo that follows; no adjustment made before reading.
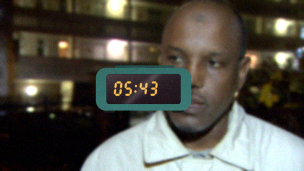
5:43
